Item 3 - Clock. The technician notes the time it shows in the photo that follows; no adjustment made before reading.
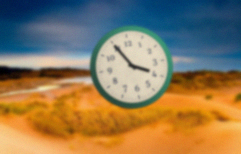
3:55
